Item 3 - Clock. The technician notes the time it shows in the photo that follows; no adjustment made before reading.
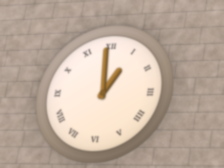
12:59
